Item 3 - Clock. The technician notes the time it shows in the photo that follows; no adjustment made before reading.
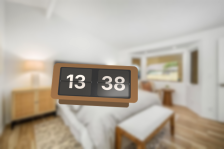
13:38
